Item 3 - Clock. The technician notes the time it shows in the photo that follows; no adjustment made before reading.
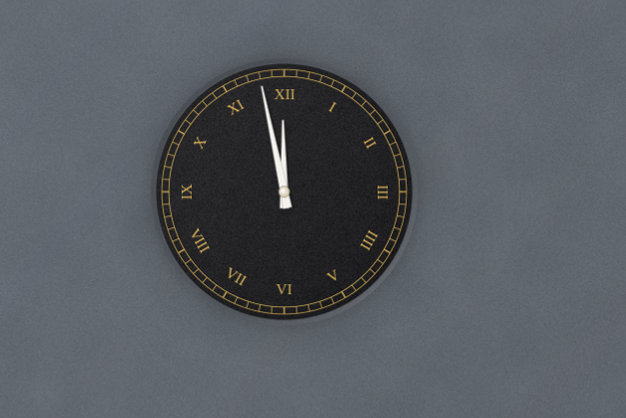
11:58
